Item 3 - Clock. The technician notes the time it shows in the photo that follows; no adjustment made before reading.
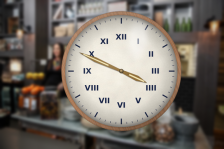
3:49
